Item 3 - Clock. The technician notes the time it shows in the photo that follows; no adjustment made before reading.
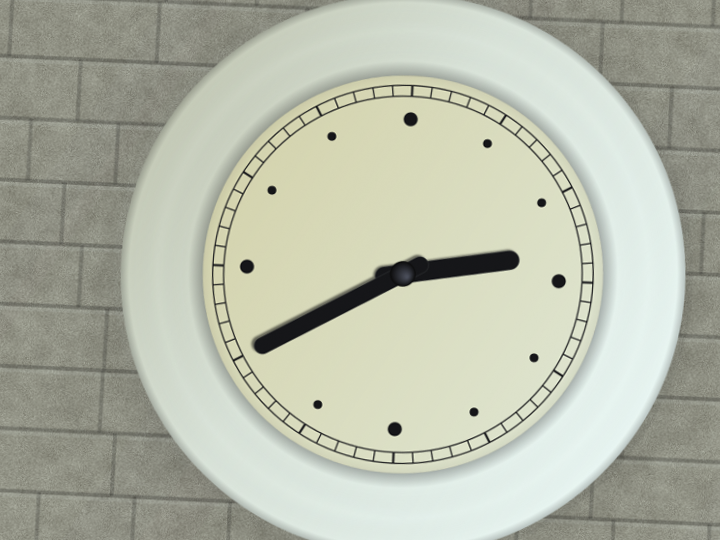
2:40
